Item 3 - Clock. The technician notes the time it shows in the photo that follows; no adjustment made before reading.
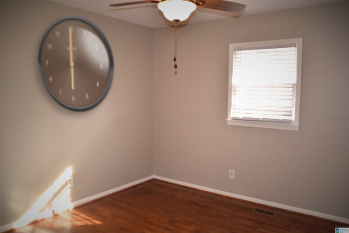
6:00
